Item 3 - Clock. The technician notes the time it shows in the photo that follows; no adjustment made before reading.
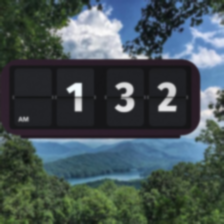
1:32
